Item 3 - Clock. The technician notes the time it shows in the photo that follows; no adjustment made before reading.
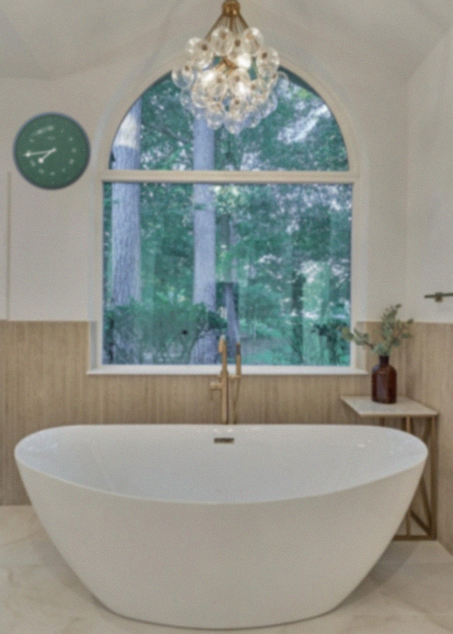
7:44
